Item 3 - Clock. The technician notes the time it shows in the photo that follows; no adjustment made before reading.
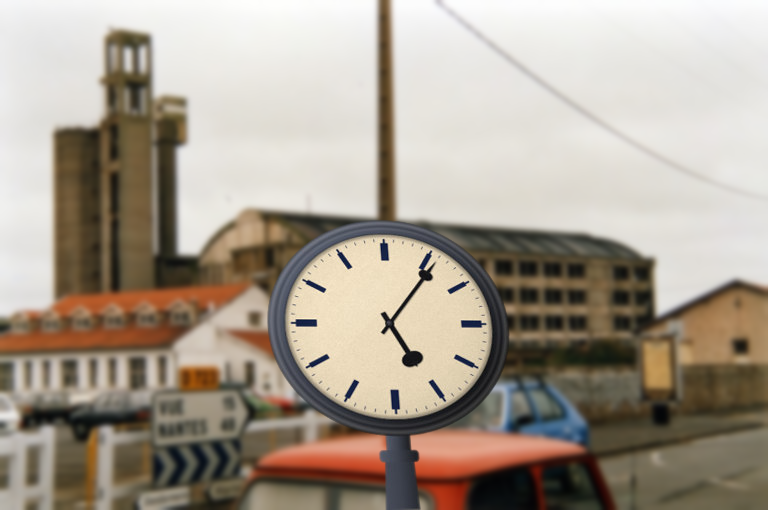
5:06
